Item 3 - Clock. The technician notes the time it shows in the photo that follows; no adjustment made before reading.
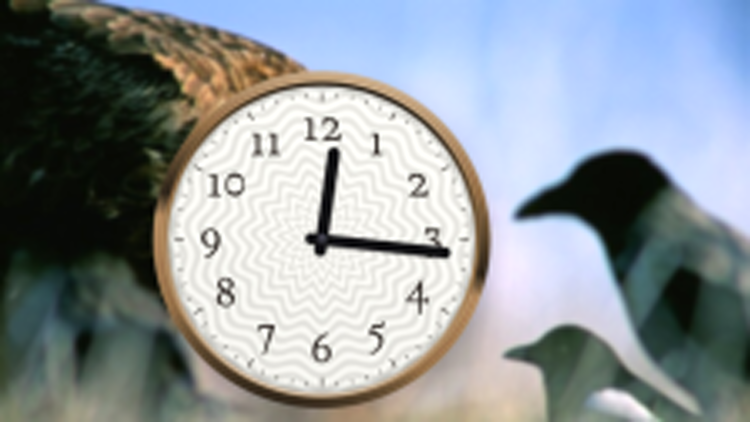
12:16
